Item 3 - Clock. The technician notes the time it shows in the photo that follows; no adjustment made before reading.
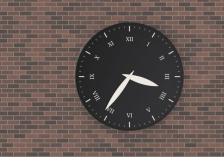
3:36
